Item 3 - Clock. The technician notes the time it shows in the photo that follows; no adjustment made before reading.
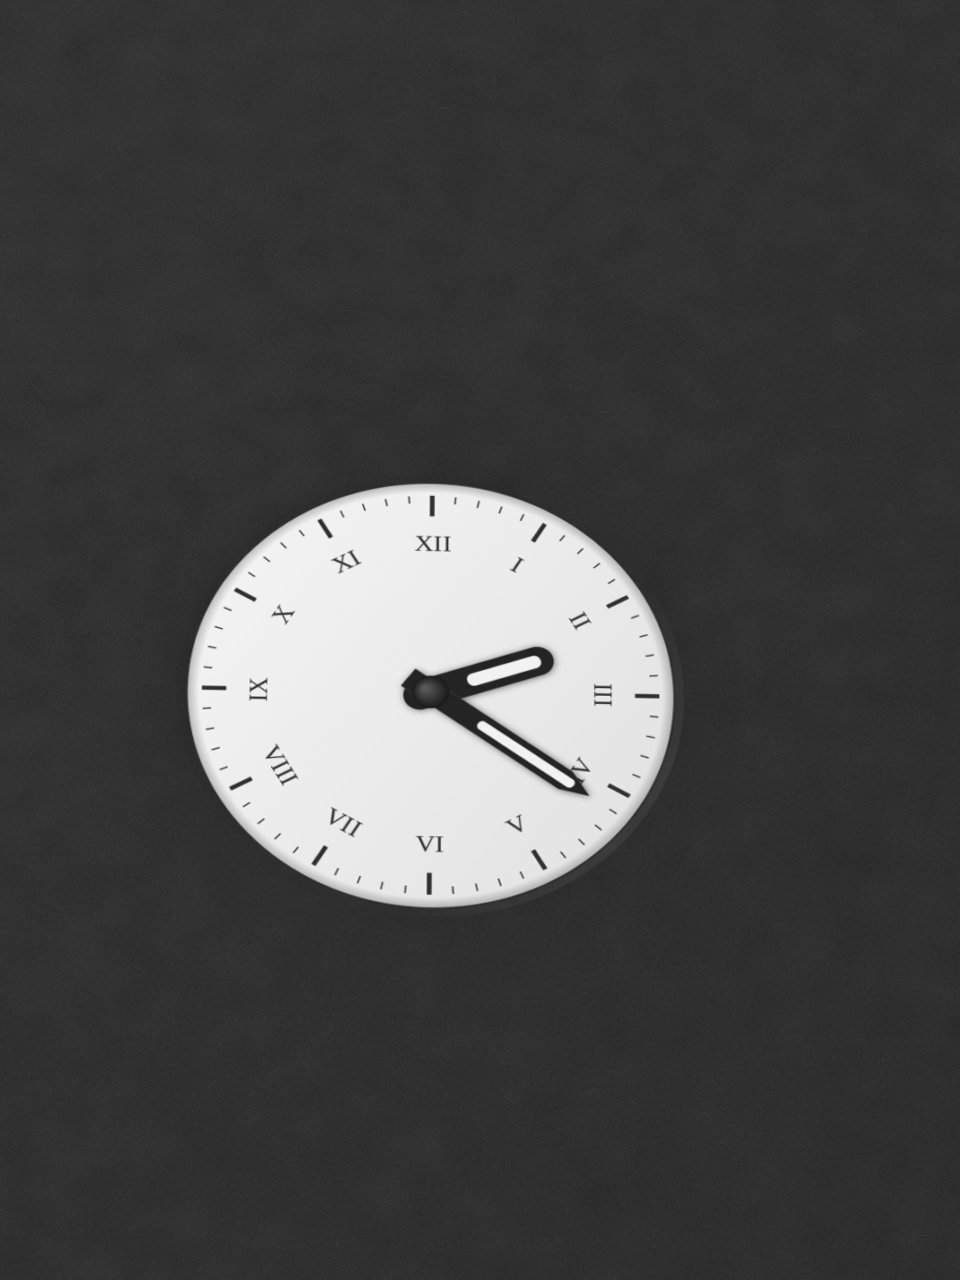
2:21
